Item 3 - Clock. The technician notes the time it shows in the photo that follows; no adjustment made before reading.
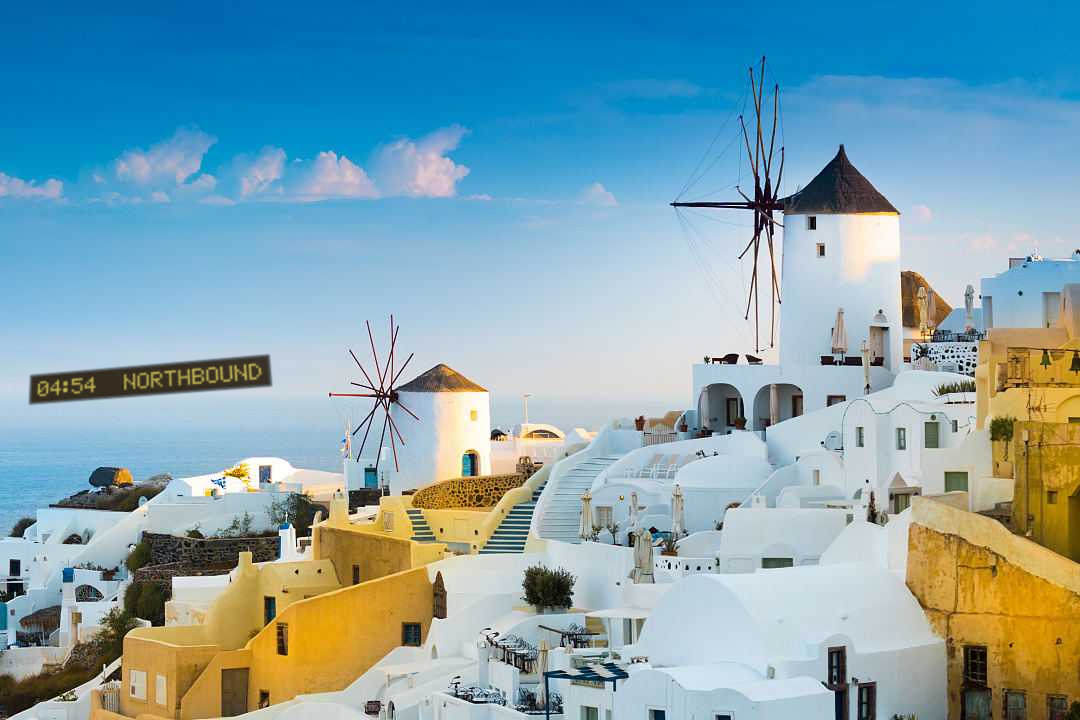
4:54
